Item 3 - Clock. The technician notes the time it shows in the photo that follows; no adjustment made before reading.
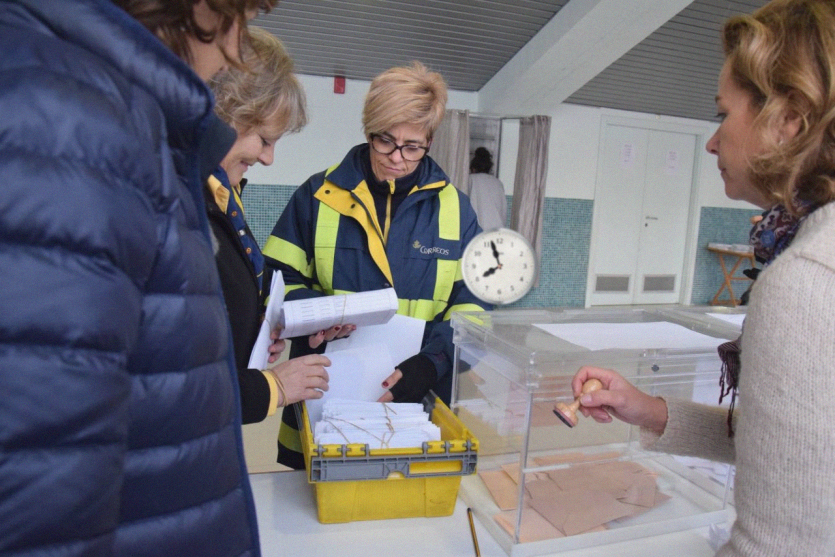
7:57
